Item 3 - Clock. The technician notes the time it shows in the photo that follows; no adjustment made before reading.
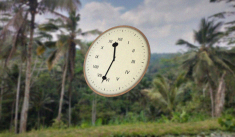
11:32
